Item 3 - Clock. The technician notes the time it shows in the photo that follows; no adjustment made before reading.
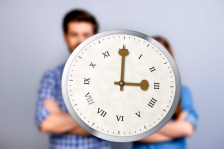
3:00
